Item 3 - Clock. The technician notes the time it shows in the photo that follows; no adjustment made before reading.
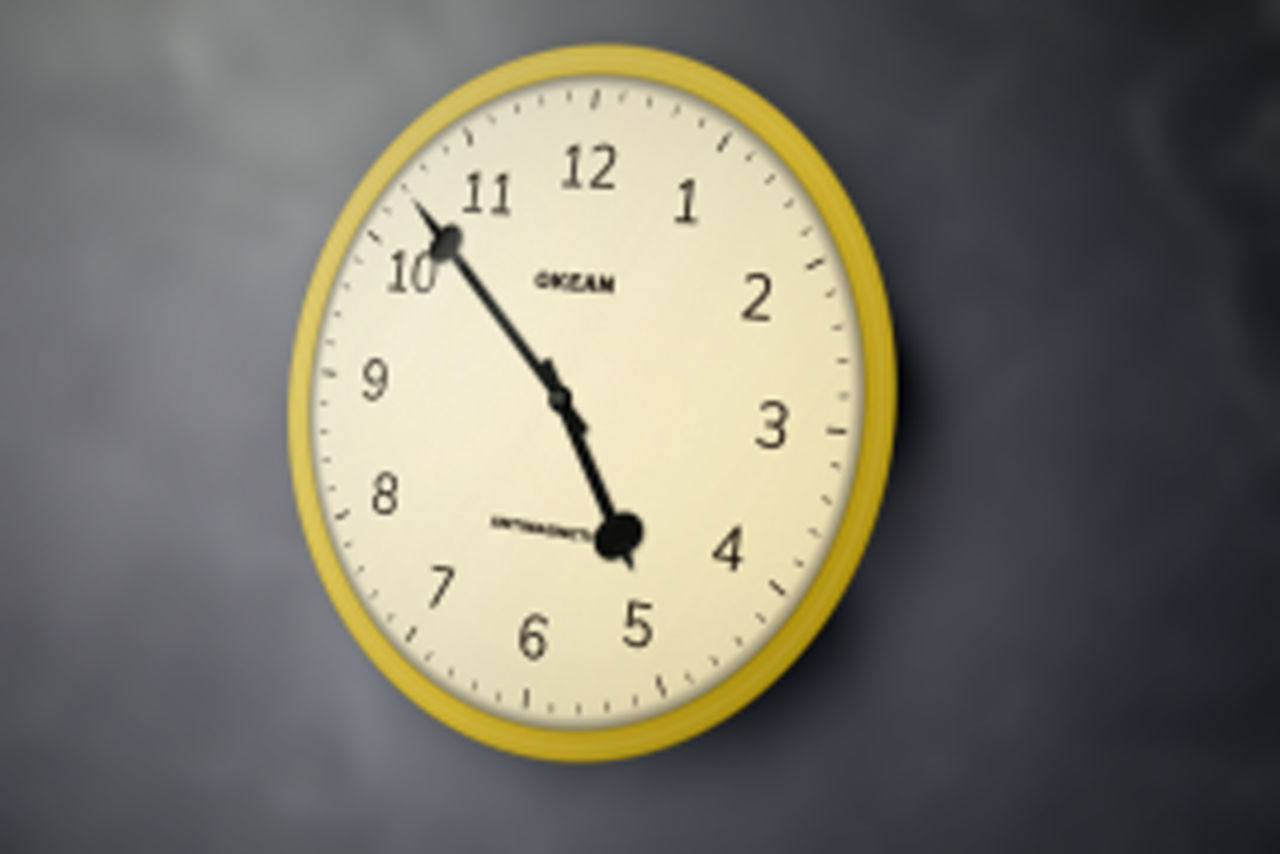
4:52
